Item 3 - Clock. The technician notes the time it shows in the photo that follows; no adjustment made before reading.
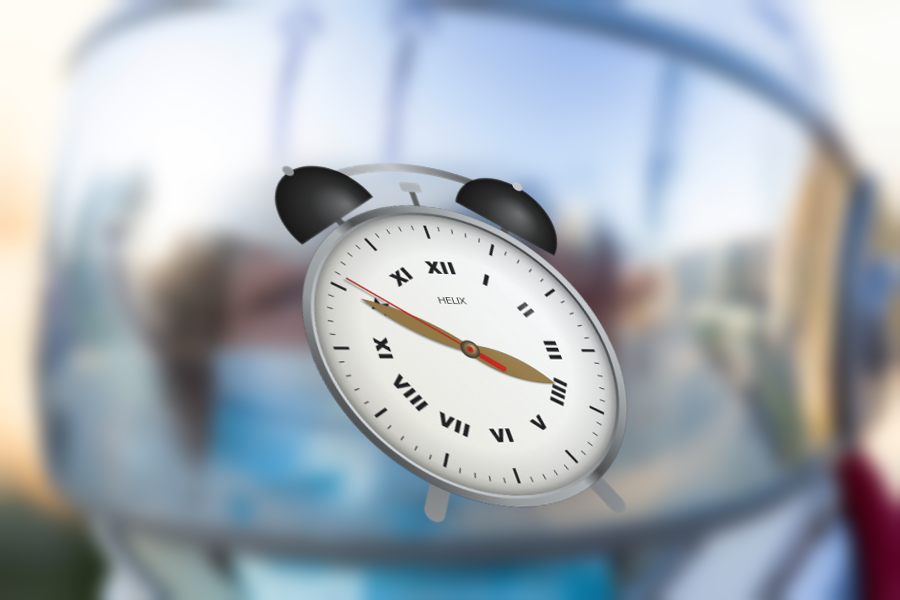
3:49:51
